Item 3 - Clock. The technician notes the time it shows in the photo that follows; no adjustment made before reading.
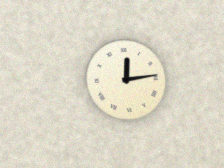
12:14
